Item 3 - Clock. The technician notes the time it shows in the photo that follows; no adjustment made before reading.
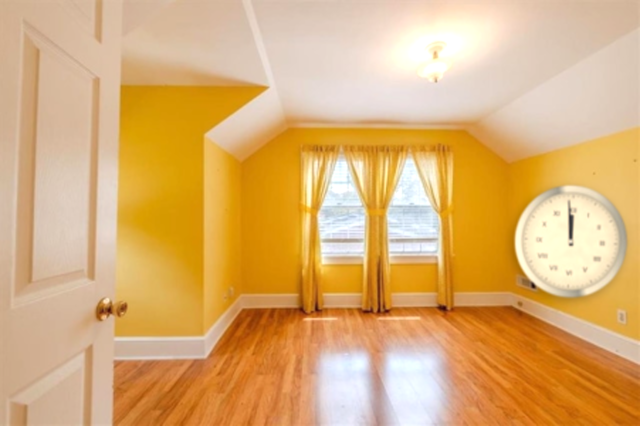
11:59
